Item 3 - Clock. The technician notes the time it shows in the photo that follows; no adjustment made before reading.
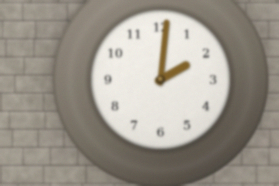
2:01
